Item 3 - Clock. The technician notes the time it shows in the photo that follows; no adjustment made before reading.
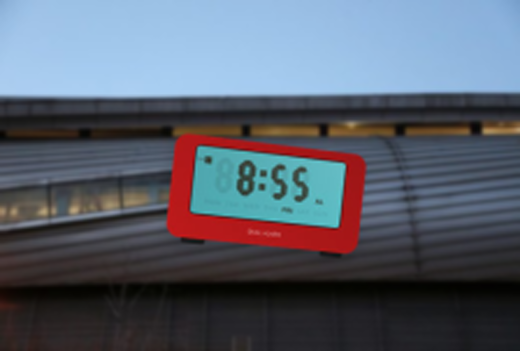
8:55
